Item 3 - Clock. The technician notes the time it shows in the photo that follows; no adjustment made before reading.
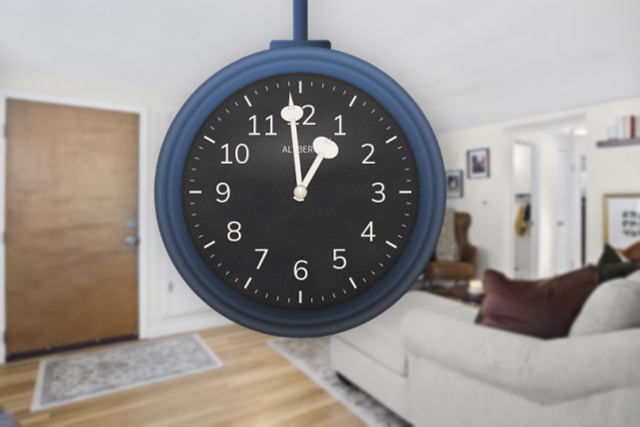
12:59
